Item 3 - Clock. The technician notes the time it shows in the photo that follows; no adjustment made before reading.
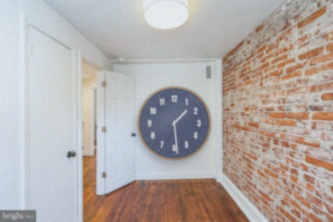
1:29
